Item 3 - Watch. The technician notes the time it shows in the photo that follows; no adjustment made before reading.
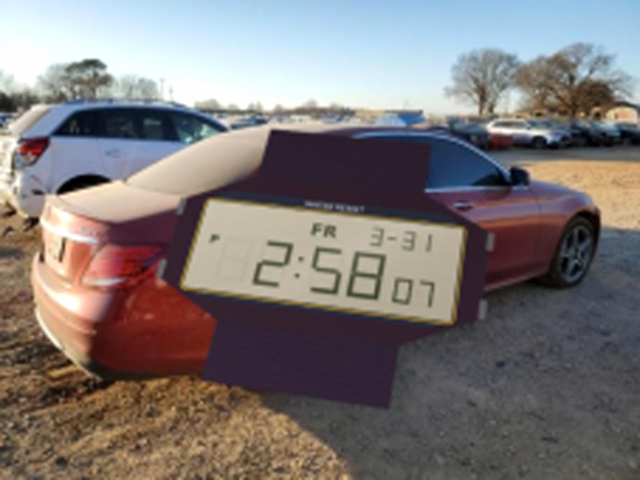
2:58:07
